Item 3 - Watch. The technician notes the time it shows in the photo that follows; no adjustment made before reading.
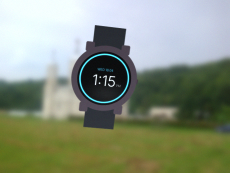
1:15
